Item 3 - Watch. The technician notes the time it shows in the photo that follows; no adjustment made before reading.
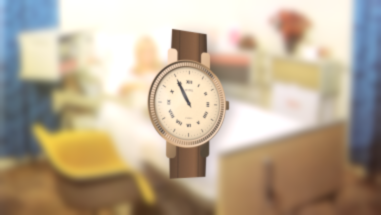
10:55
